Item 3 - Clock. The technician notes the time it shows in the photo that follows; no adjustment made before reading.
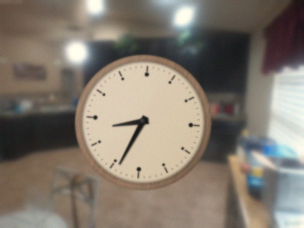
8:34
